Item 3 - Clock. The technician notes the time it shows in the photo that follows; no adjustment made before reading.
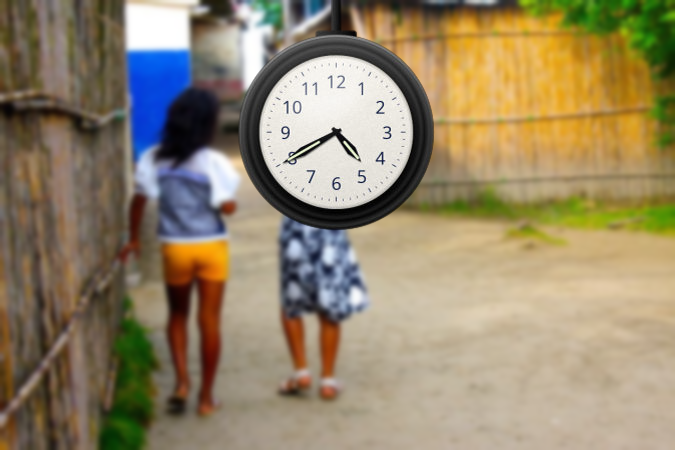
4:40
